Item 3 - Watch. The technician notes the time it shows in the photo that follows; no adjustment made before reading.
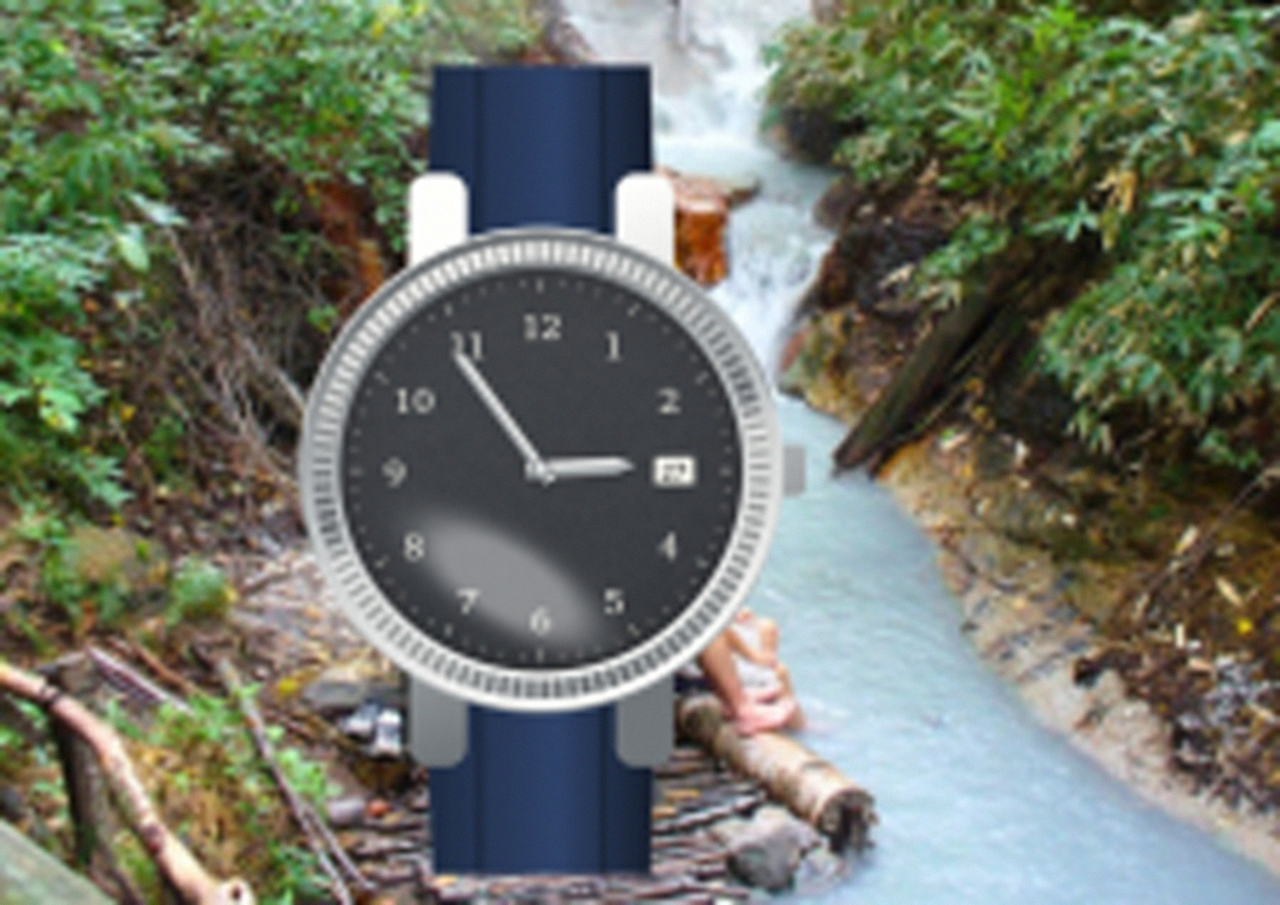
2:54
